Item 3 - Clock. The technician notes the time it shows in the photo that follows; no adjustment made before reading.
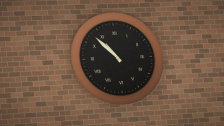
10:53
